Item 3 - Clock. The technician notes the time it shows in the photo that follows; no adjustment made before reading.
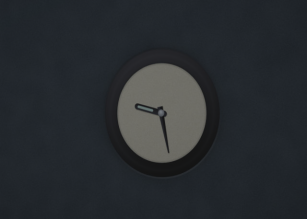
9:28
